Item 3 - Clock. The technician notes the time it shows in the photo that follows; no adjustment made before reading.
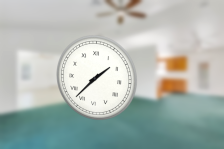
1:37
